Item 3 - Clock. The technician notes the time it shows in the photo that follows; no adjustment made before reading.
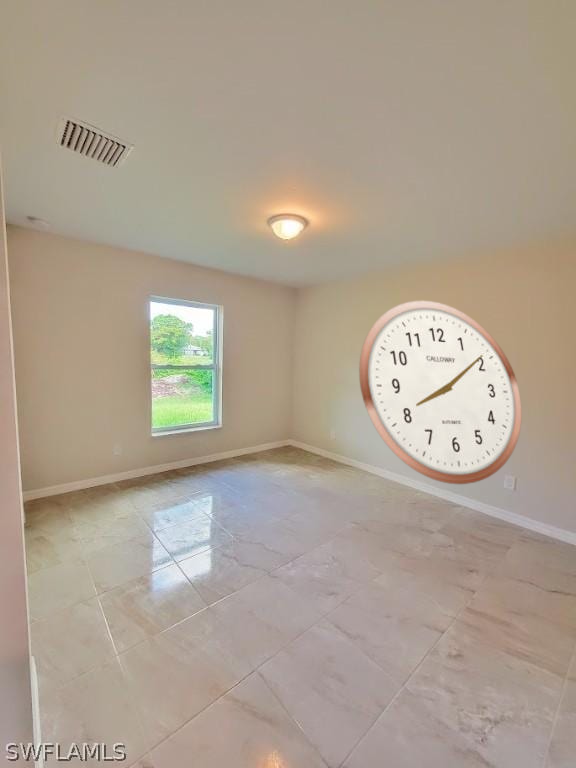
8:09
